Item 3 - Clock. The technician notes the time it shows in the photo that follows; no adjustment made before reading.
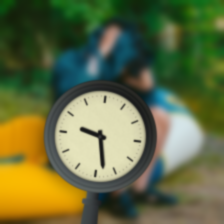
9:28
